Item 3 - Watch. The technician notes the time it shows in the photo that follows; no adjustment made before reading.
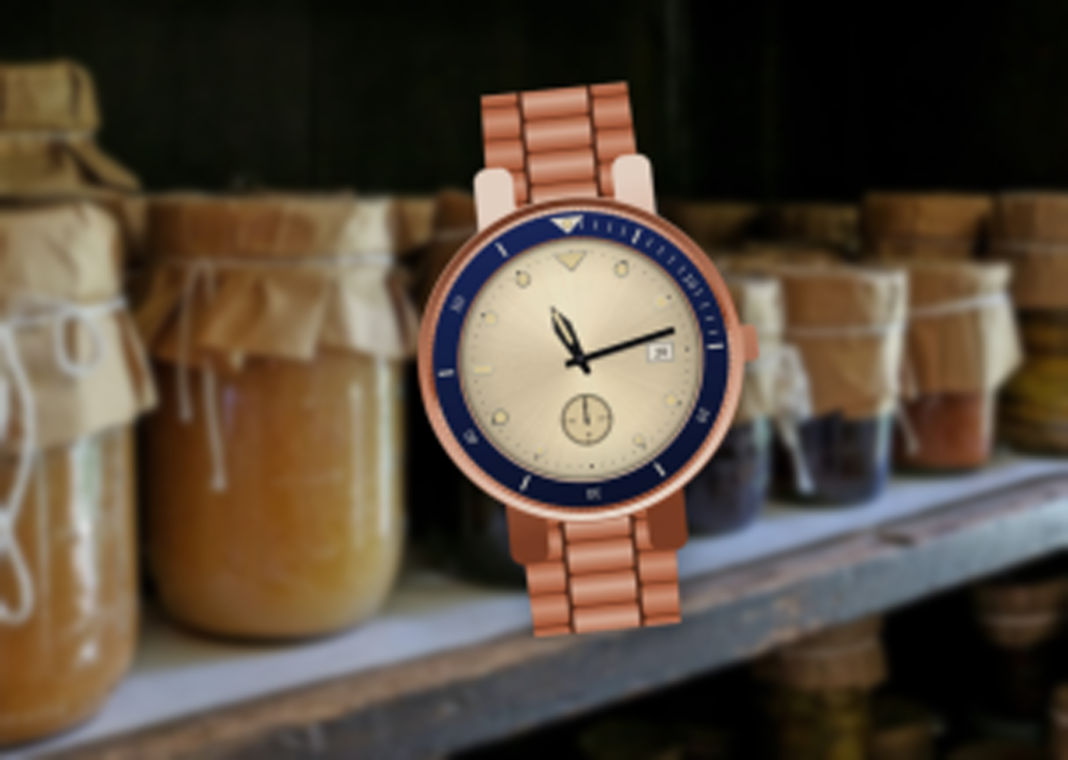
11:13
